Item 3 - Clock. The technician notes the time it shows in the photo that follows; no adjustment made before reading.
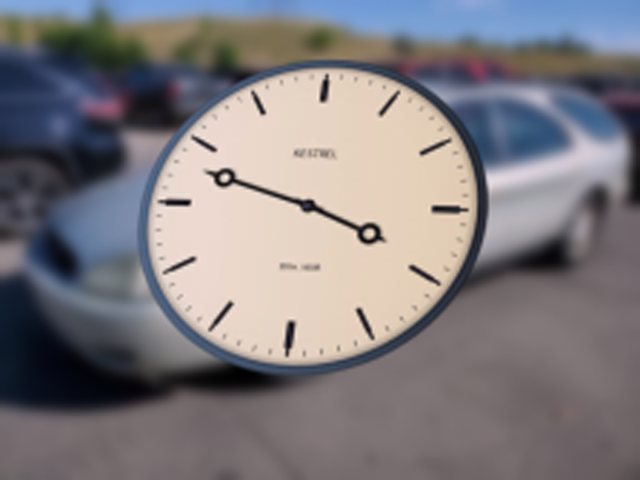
3:48
